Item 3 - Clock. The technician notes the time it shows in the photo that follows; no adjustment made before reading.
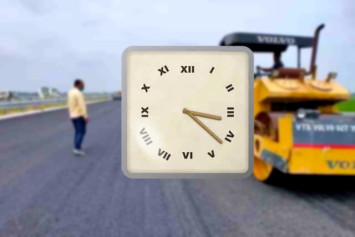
3:22
